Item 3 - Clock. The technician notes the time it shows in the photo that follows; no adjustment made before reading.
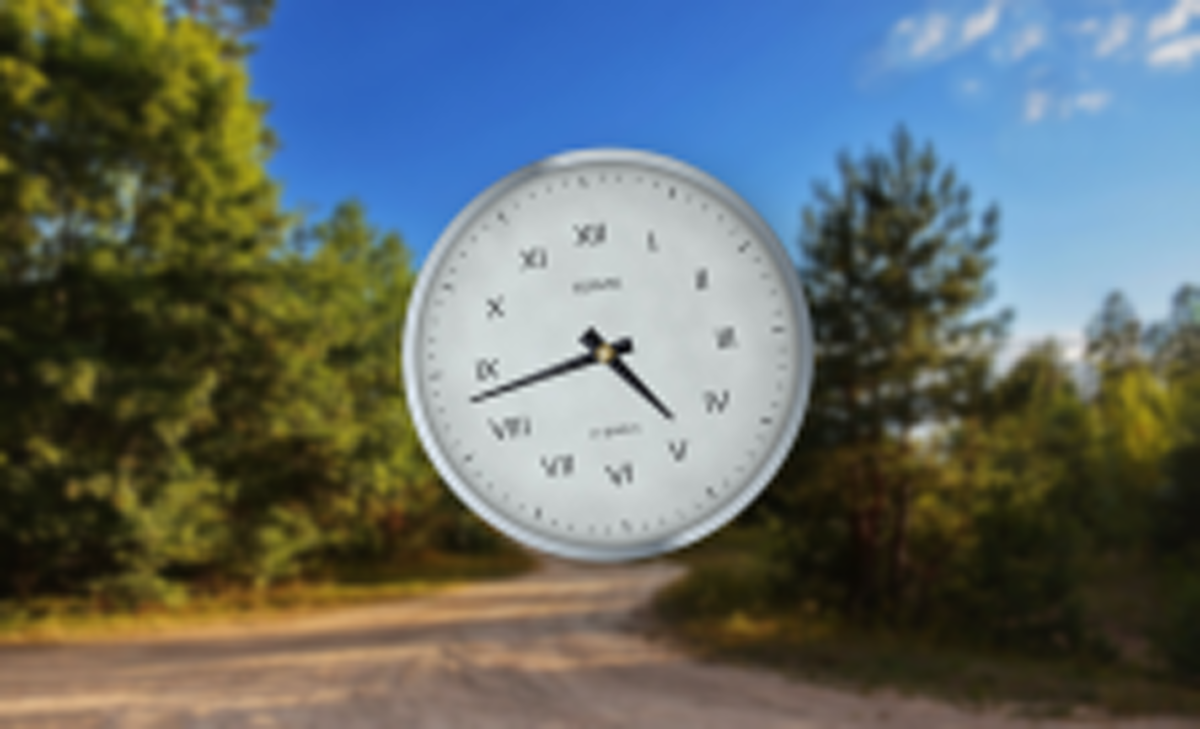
4:43
